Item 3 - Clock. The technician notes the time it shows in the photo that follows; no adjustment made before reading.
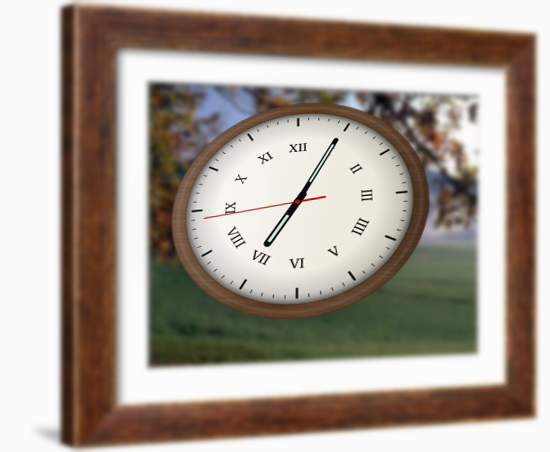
7:04:44
